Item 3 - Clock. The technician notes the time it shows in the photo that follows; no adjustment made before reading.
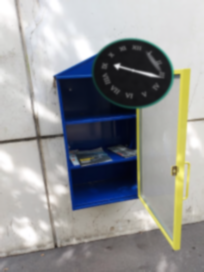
9:16
